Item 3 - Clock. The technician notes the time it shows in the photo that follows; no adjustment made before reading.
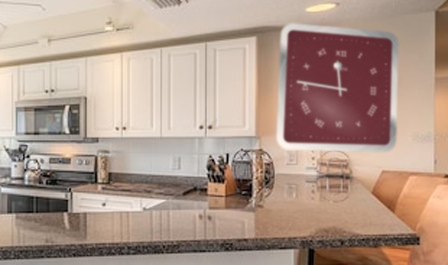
11:46
